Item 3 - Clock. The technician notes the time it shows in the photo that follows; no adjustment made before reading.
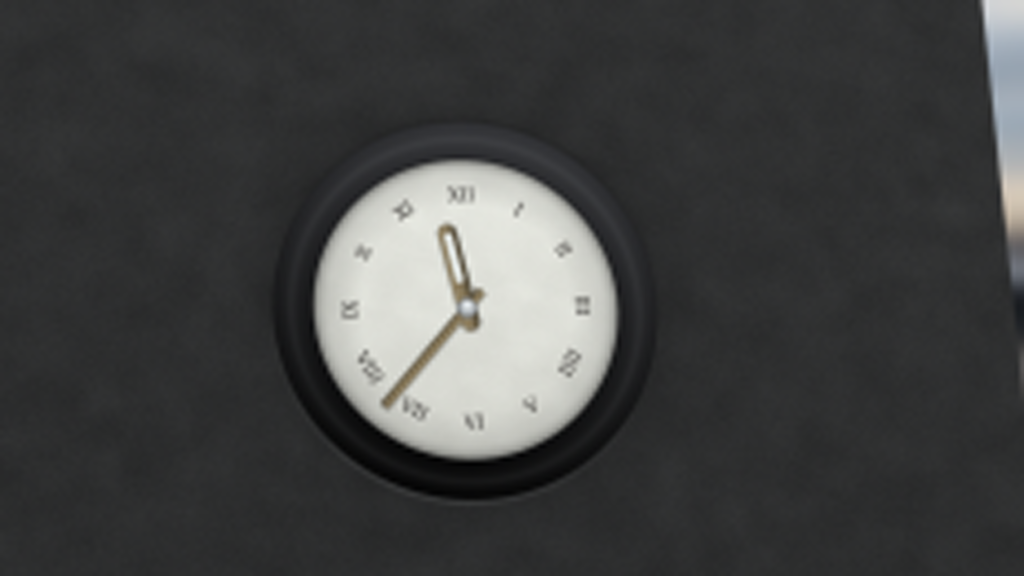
11:37
